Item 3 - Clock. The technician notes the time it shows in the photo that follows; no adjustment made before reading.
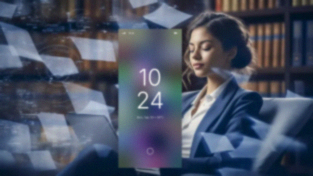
10:24
